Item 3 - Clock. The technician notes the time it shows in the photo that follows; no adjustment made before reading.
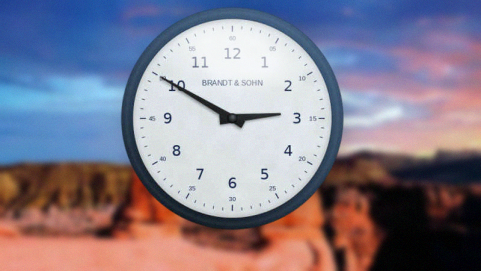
2:50
